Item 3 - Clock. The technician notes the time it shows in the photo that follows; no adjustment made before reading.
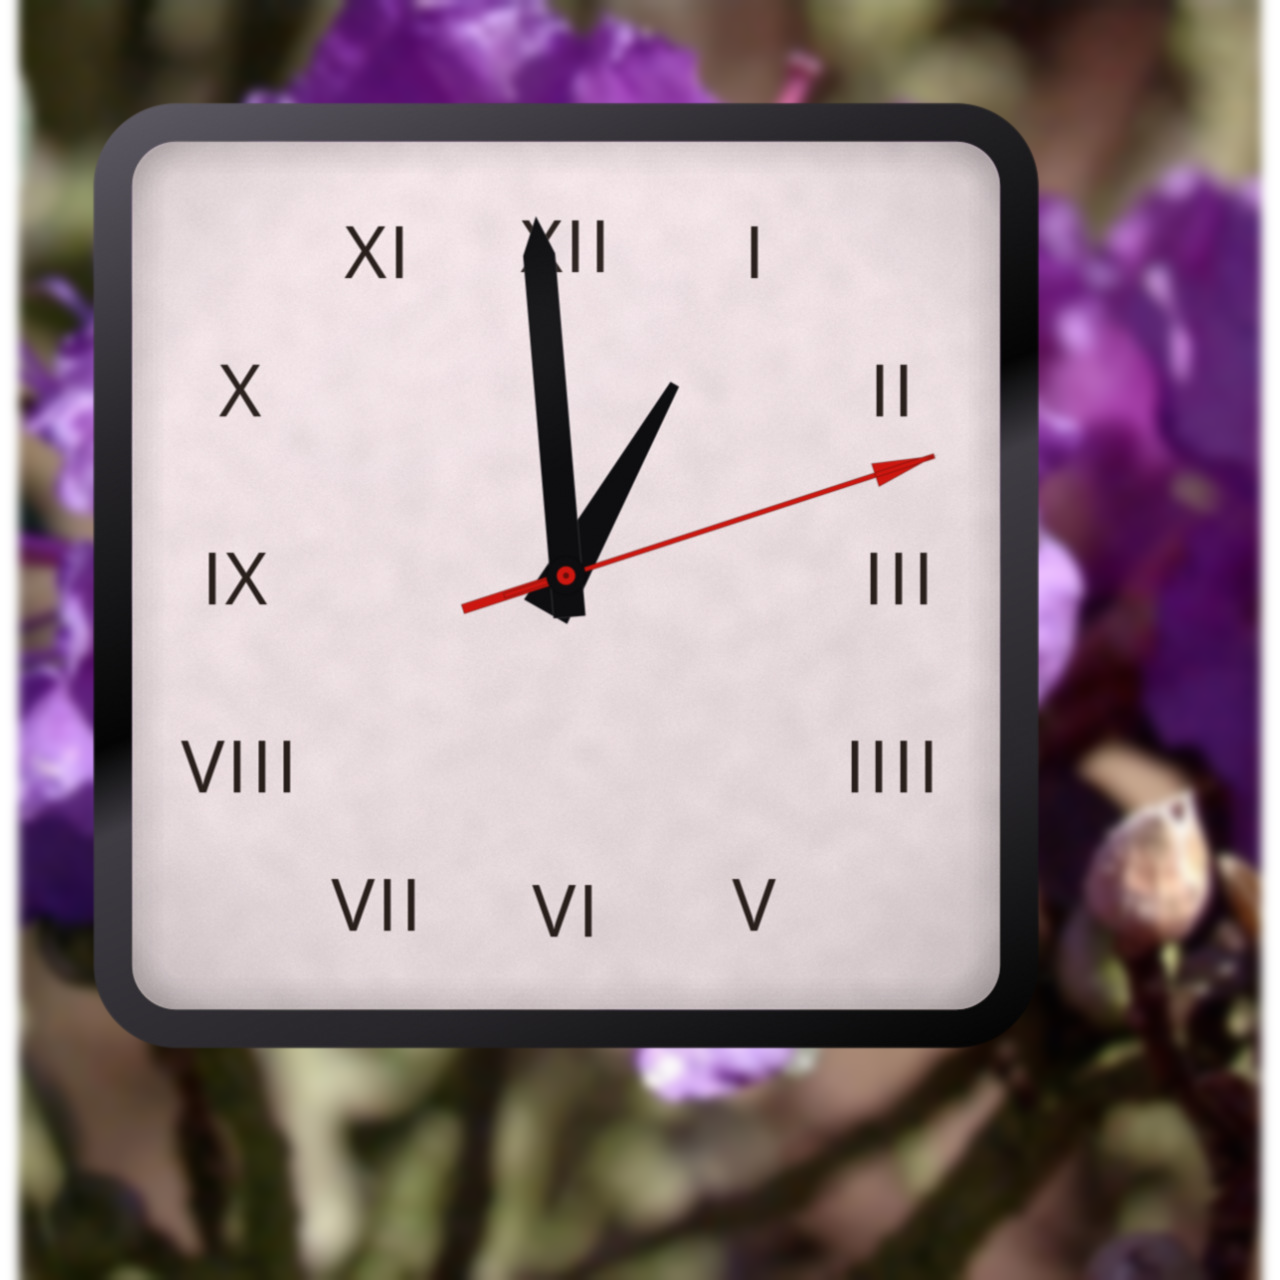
12:59:12
